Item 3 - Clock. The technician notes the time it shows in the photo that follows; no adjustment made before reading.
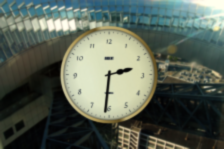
2:31
